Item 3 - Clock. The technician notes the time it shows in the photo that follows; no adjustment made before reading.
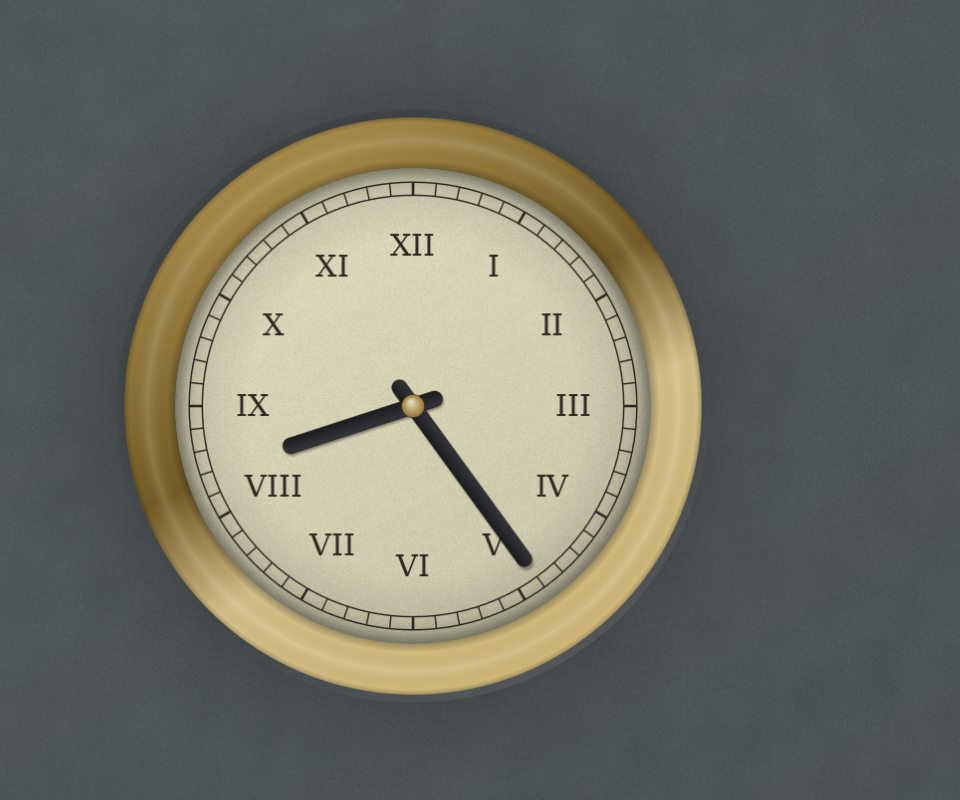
8:24
